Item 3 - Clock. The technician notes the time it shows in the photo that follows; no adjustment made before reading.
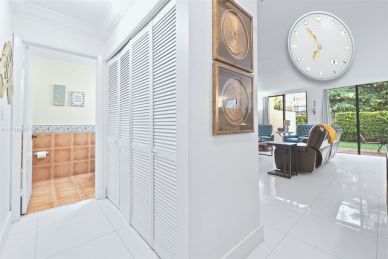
6:54
